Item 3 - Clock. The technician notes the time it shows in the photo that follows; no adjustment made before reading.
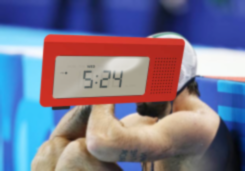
5:24
